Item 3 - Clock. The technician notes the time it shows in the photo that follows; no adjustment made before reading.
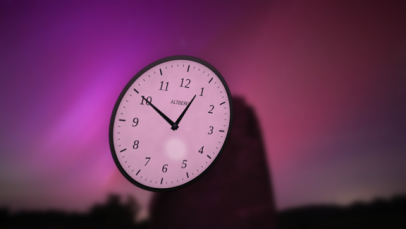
12:50
